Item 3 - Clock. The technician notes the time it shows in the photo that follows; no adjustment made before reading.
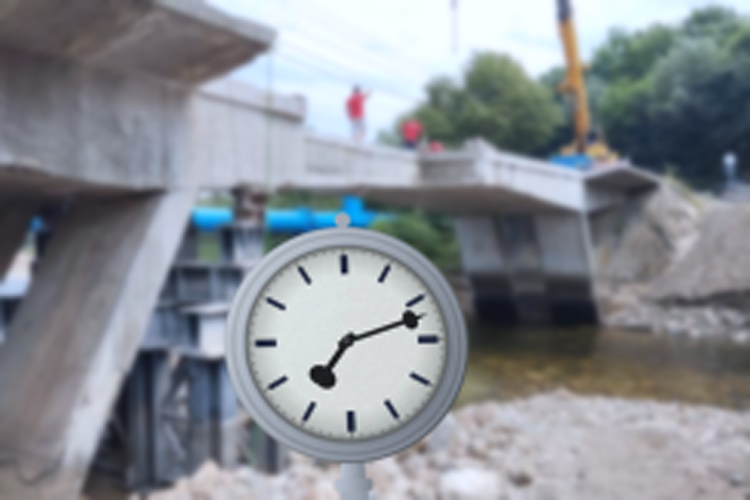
7:12
